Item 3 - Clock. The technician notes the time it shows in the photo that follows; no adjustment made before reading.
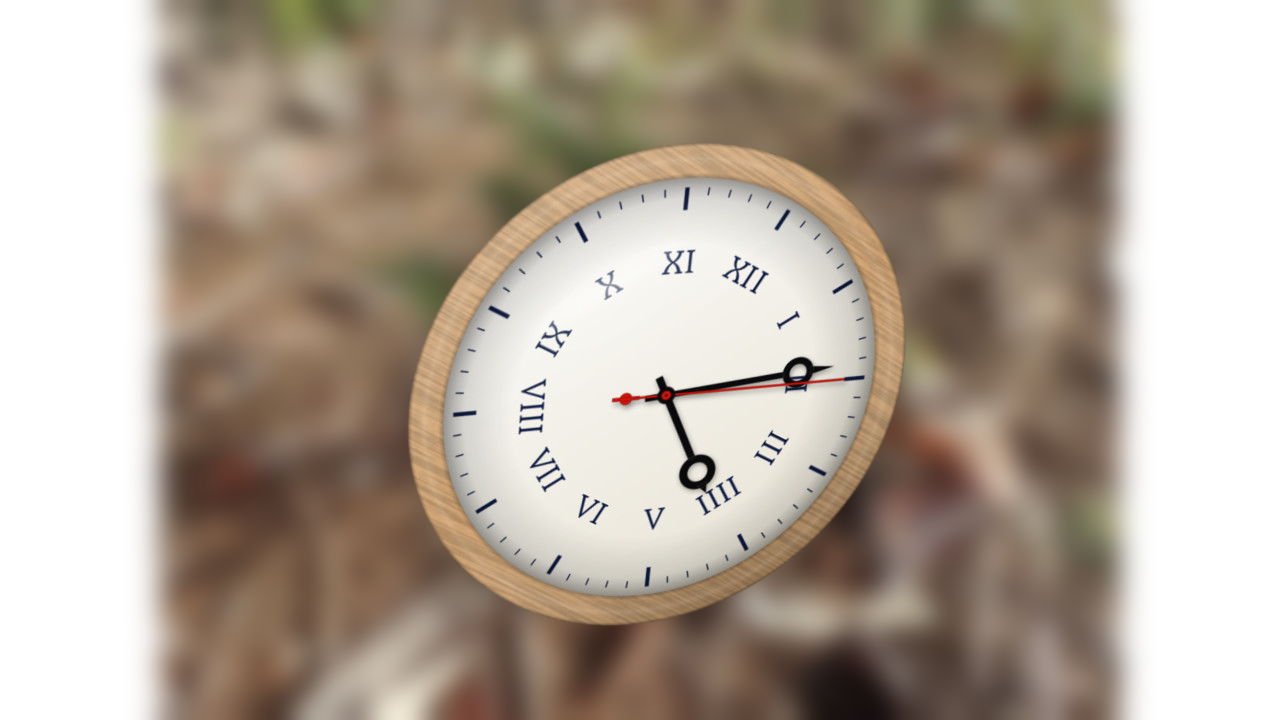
4:09:10
